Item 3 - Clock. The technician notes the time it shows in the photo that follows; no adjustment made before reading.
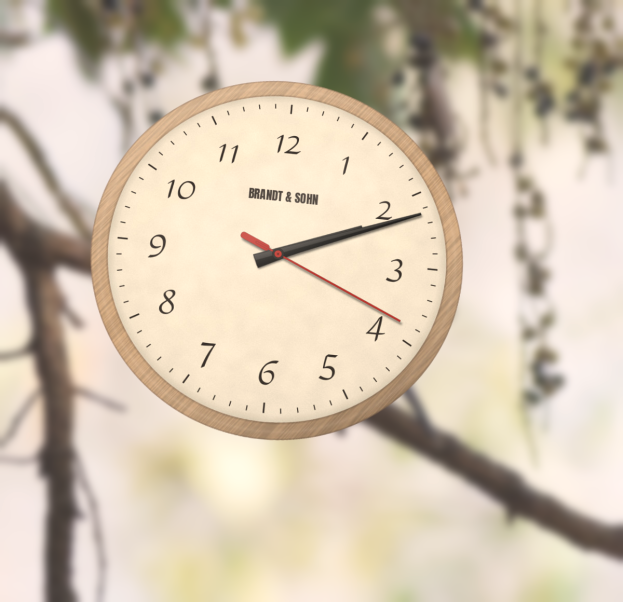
2:11:19
